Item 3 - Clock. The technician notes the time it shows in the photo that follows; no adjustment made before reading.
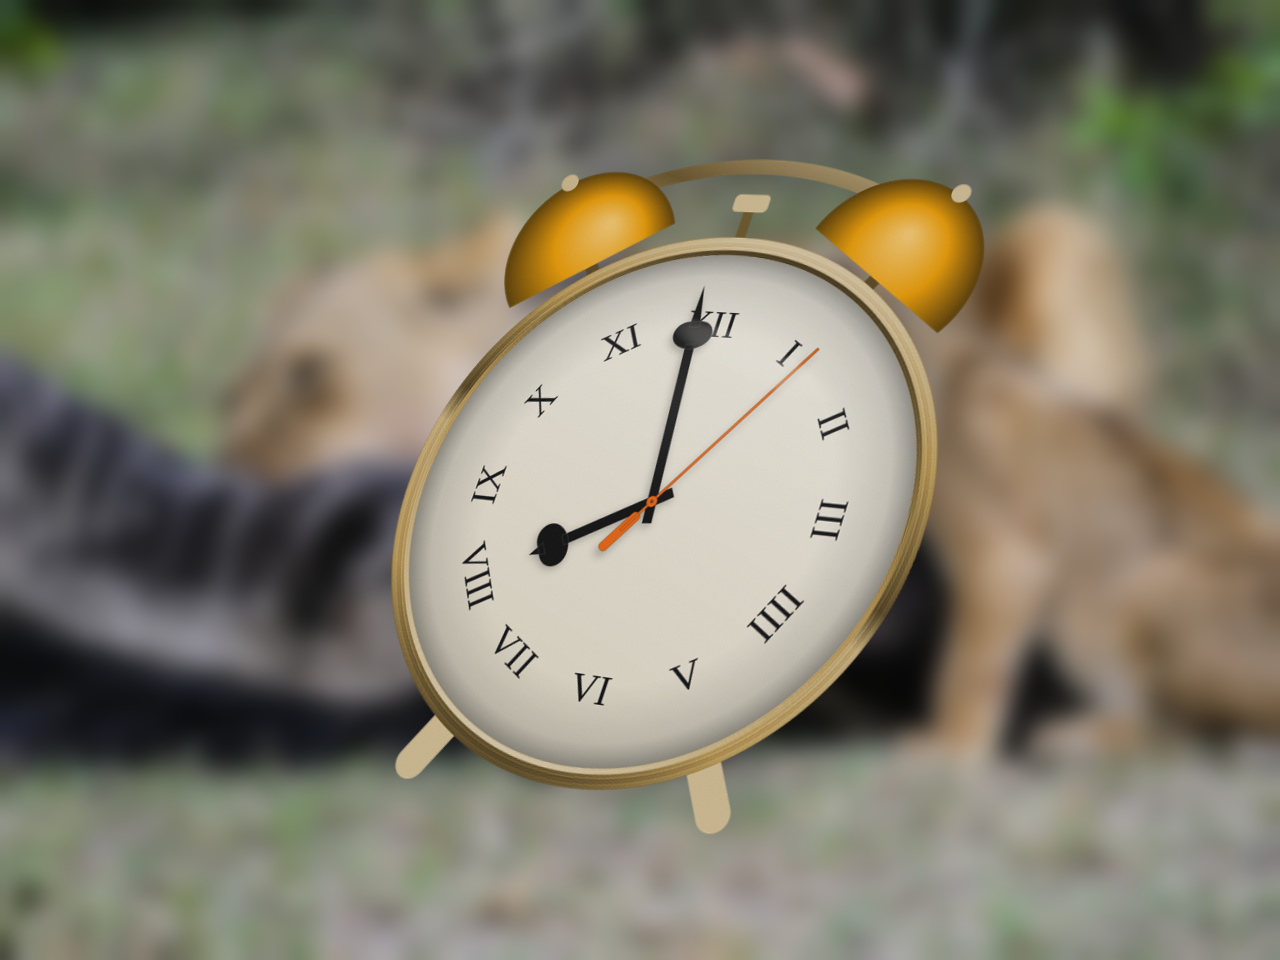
7:59:06
